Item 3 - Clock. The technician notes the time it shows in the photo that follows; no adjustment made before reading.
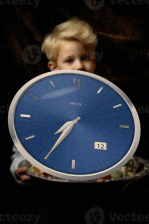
7:35
